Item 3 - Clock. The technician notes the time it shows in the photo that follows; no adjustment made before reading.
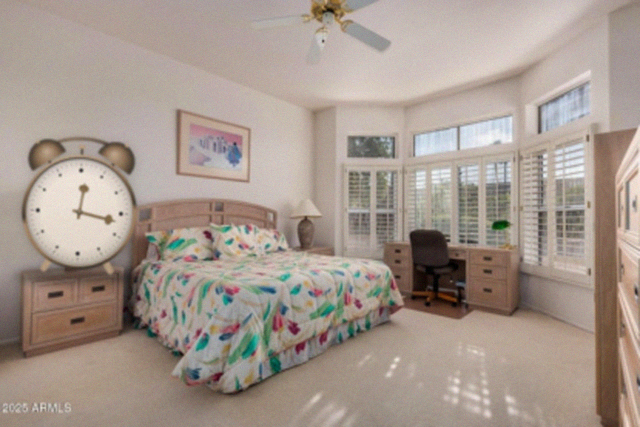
12:17
